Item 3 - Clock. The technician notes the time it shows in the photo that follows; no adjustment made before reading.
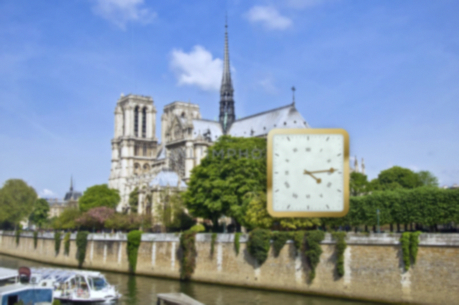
4:14
